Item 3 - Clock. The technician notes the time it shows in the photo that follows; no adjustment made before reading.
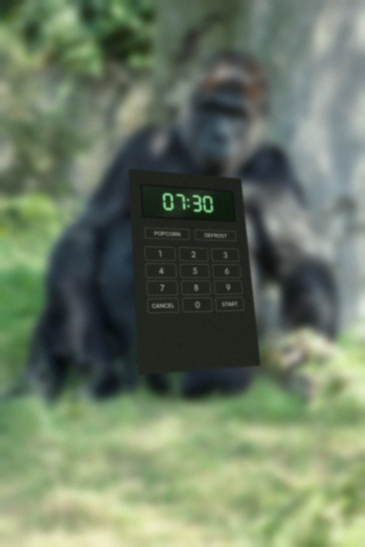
7:30
